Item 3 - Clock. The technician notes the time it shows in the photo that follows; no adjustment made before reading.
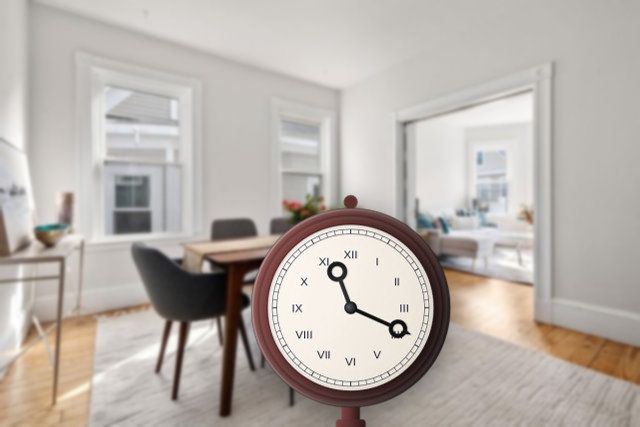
11:19
